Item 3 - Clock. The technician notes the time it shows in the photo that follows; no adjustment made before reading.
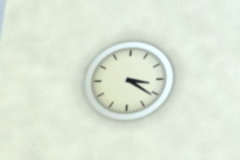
3:21
